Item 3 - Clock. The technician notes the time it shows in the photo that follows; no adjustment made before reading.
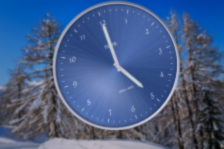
5:00
